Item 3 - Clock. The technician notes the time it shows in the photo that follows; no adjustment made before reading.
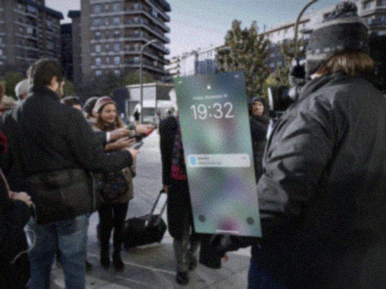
19:32
